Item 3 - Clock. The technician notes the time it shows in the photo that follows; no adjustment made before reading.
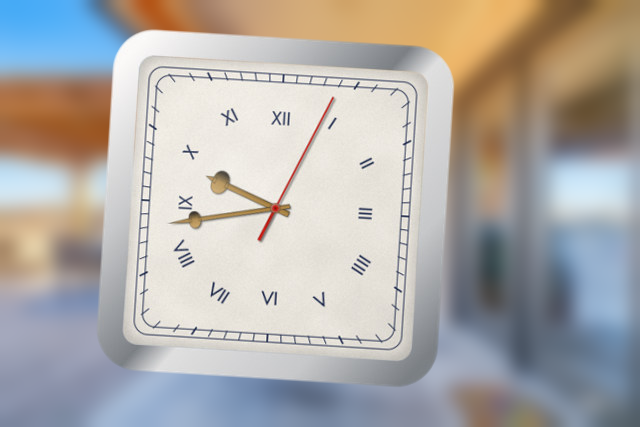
9:43:04
